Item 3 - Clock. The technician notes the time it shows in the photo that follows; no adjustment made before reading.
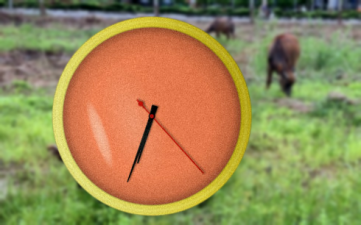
6:33:23
